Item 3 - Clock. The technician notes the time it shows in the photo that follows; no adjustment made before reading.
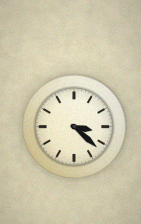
3:22
